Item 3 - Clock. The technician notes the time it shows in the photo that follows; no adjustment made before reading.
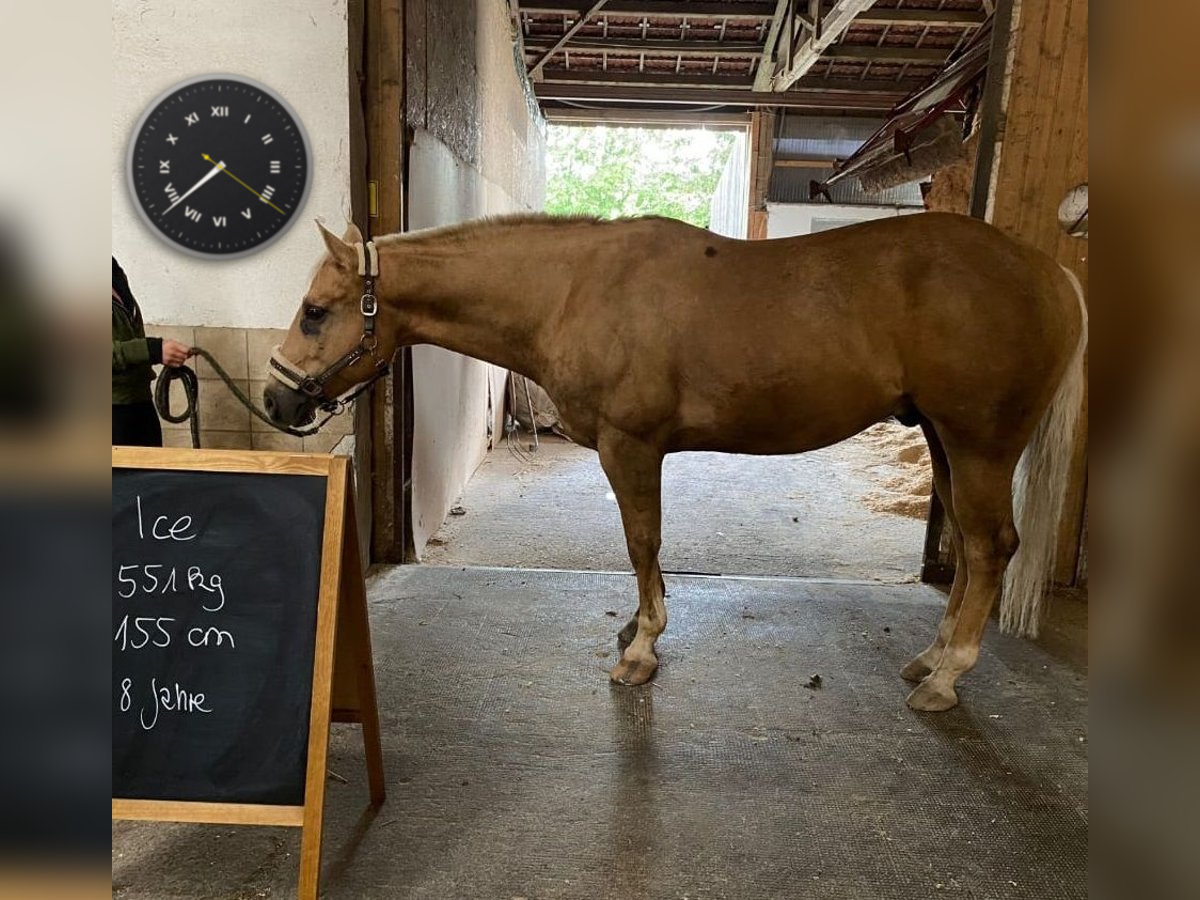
7:38:21
